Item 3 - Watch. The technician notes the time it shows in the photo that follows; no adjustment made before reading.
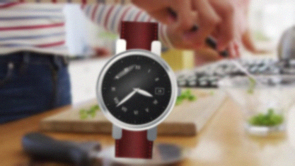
3:38
